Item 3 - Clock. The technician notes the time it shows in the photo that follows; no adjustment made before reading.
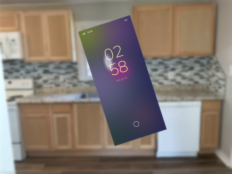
2:58
